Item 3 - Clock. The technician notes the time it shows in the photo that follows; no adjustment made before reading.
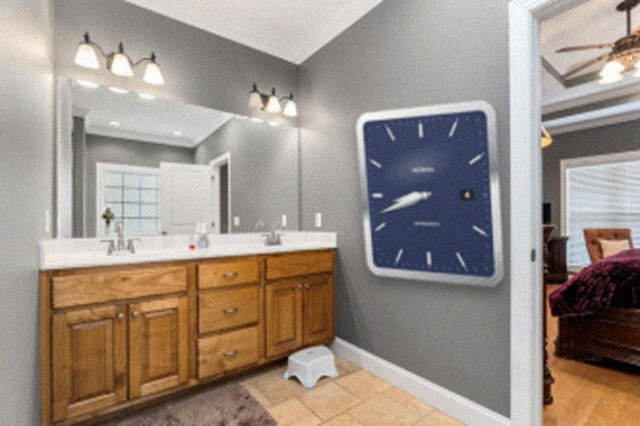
8:42
